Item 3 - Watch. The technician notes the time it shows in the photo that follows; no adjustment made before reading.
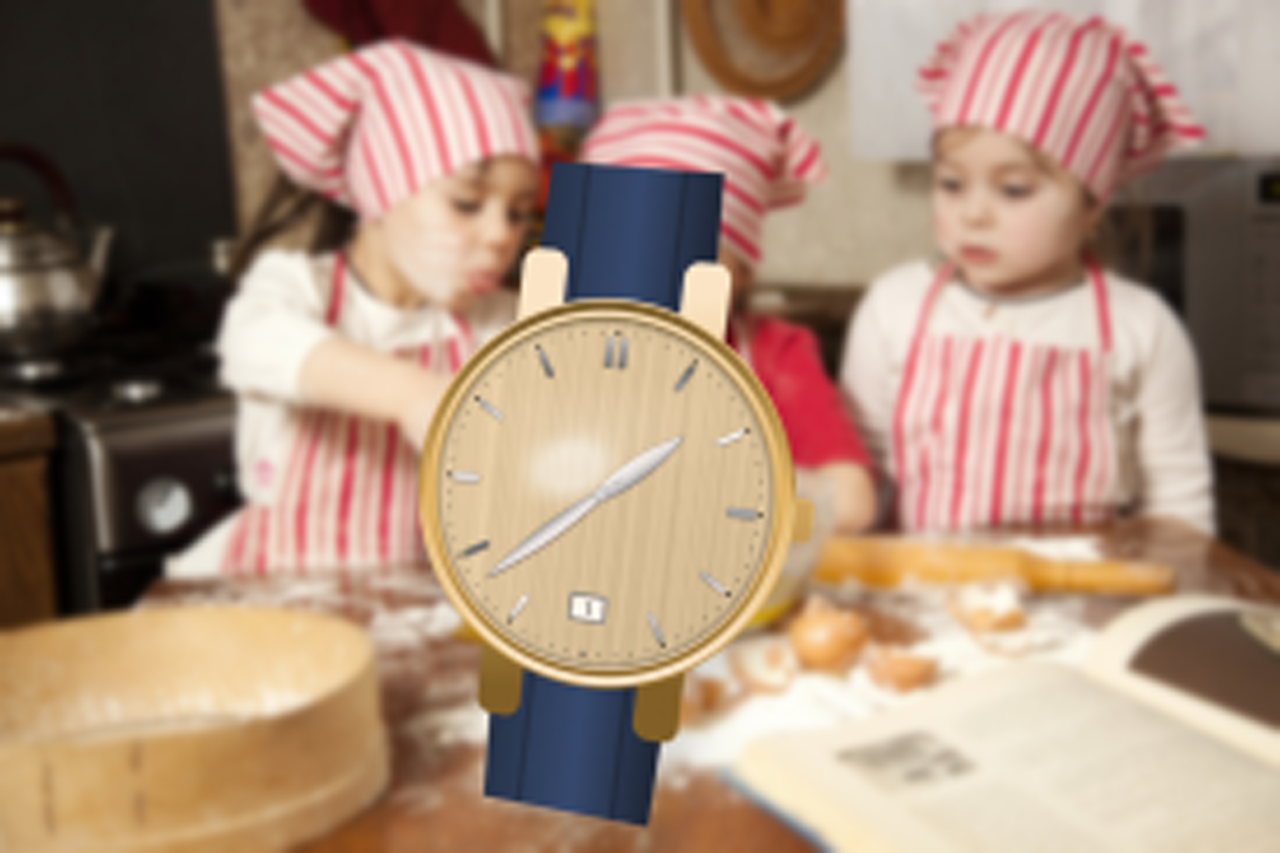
1:38
